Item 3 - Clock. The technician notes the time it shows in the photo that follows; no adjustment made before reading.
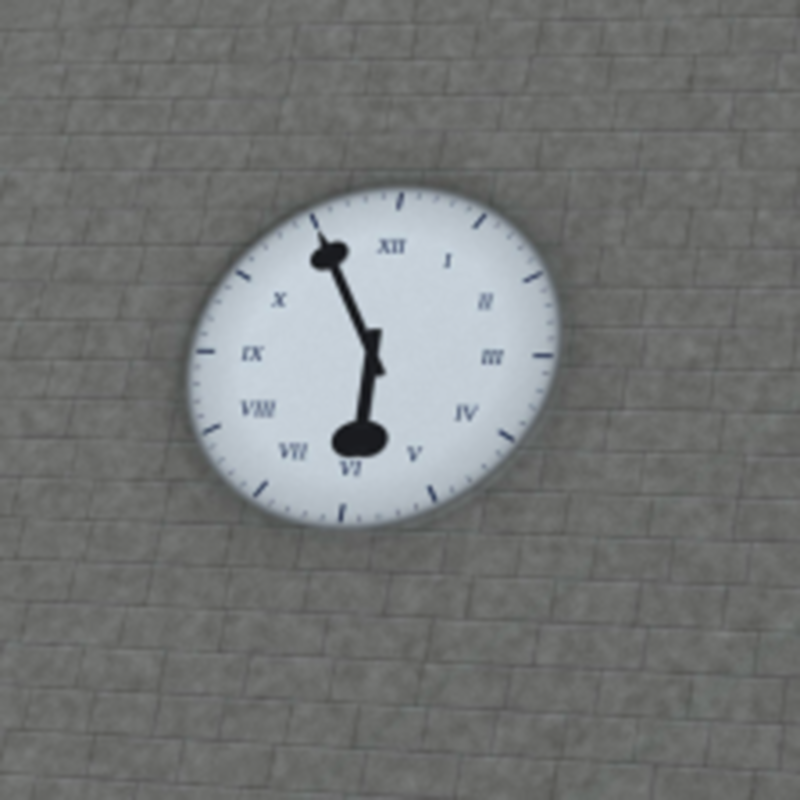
5:55
